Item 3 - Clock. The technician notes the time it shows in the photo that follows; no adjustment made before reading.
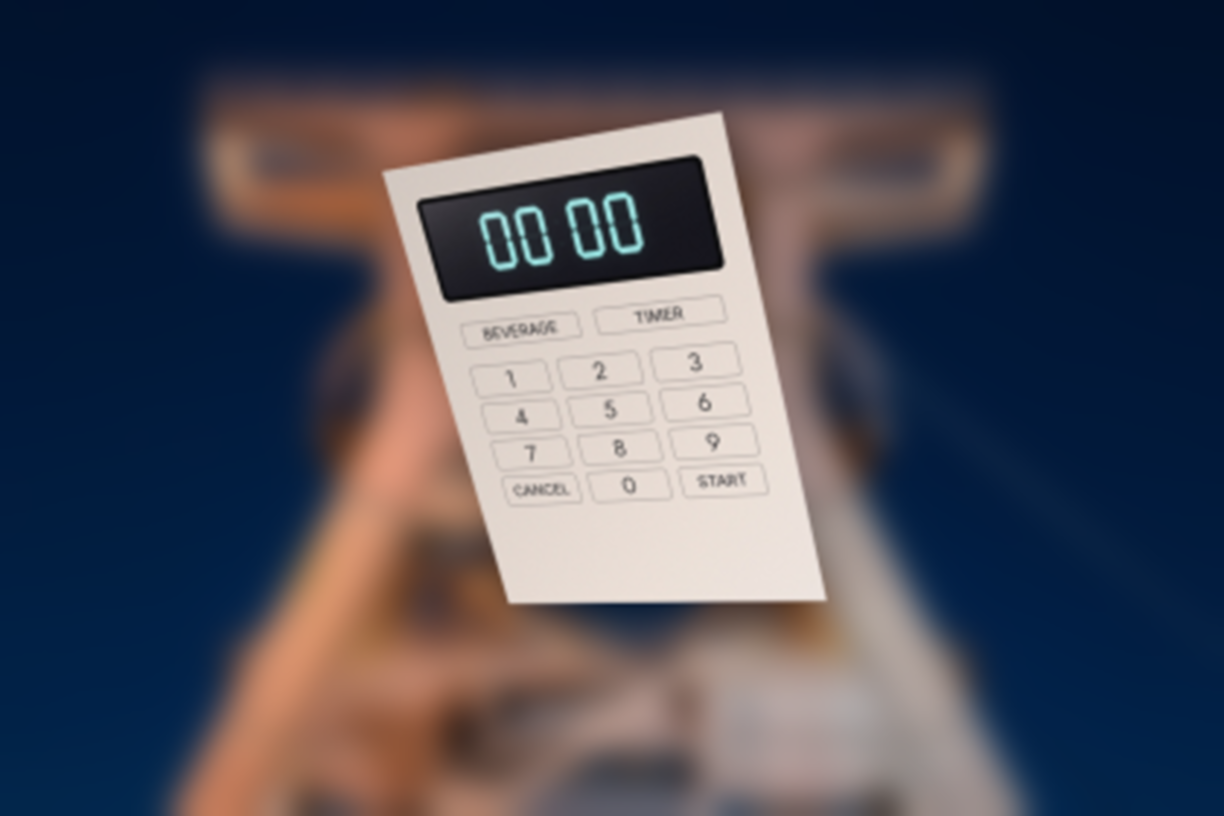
0:00
